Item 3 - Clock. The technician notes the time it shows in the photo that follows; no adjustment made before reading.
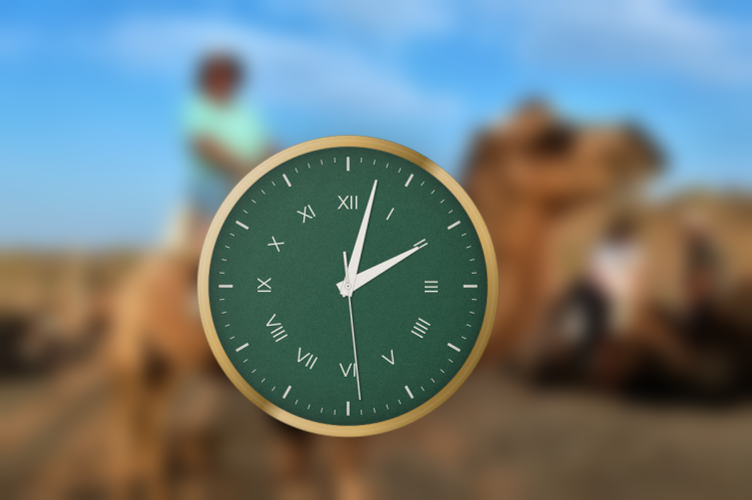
2:02:29
